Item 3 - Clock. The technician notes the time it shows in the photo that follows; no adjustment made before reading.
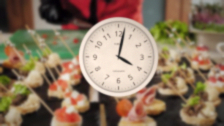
4:02
